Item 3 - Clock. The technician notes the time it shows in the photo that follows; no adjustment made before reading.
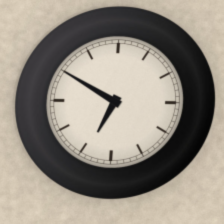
6:50
